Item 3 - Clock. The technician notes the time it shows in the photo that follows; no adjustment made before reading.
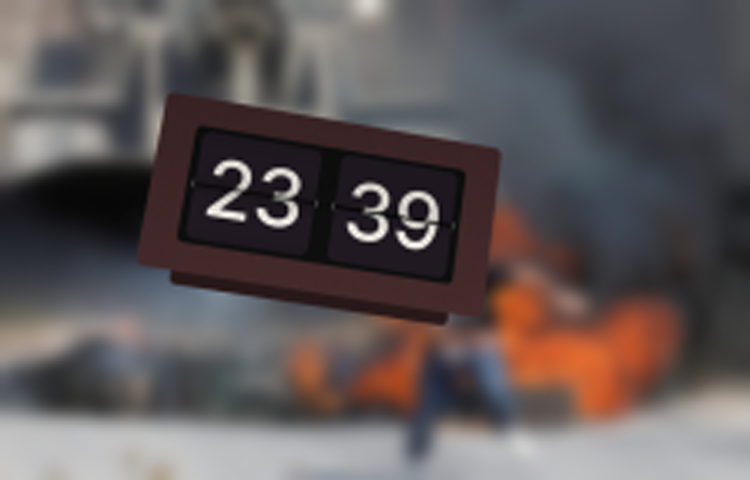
23:39
